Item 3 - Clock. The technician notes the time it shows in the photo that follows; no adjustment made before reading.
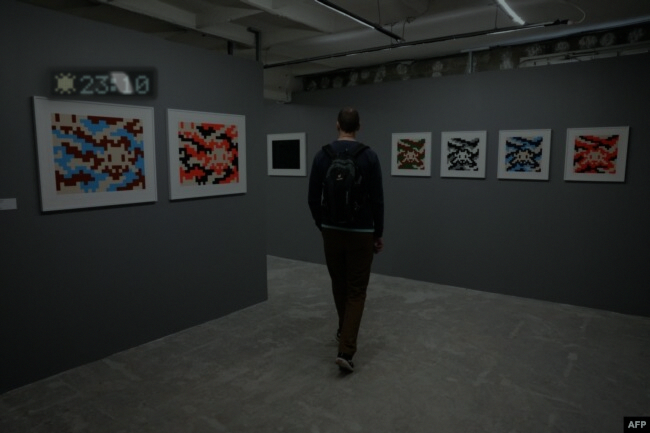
23:10
